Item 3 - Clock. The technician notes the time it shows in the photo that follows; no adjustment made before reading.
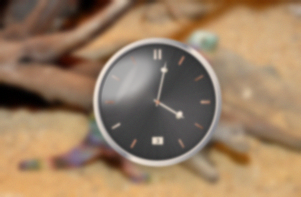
4:02
